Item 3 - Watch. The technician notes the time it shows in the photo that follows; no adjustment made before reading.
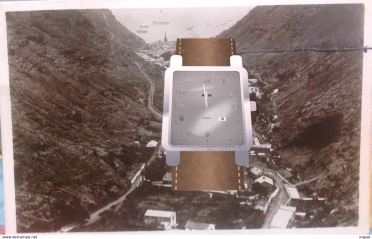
11:59
